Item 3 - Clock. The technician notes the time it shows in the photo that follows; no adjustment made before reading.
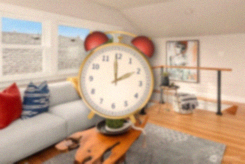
1:59
